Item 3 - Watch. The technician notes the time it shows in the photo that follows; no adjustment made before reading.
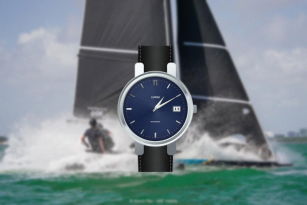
1:10
